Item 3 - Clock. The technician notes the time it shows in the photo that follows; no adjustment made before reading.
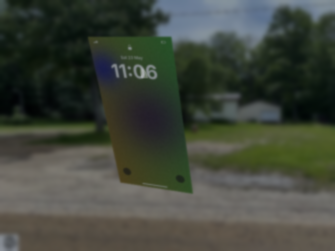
11:06
